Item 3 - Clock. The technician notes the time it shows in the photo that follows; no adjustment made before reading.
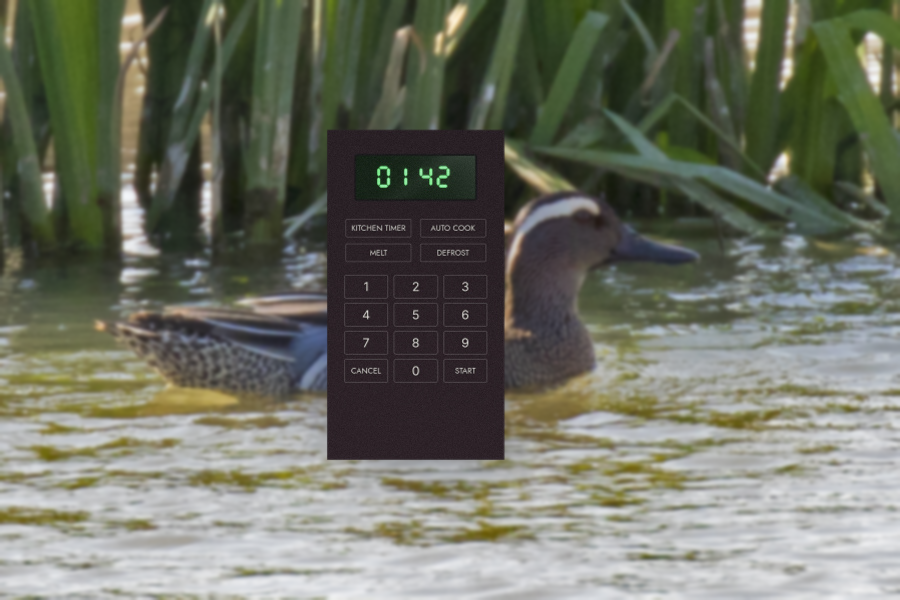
1:42
